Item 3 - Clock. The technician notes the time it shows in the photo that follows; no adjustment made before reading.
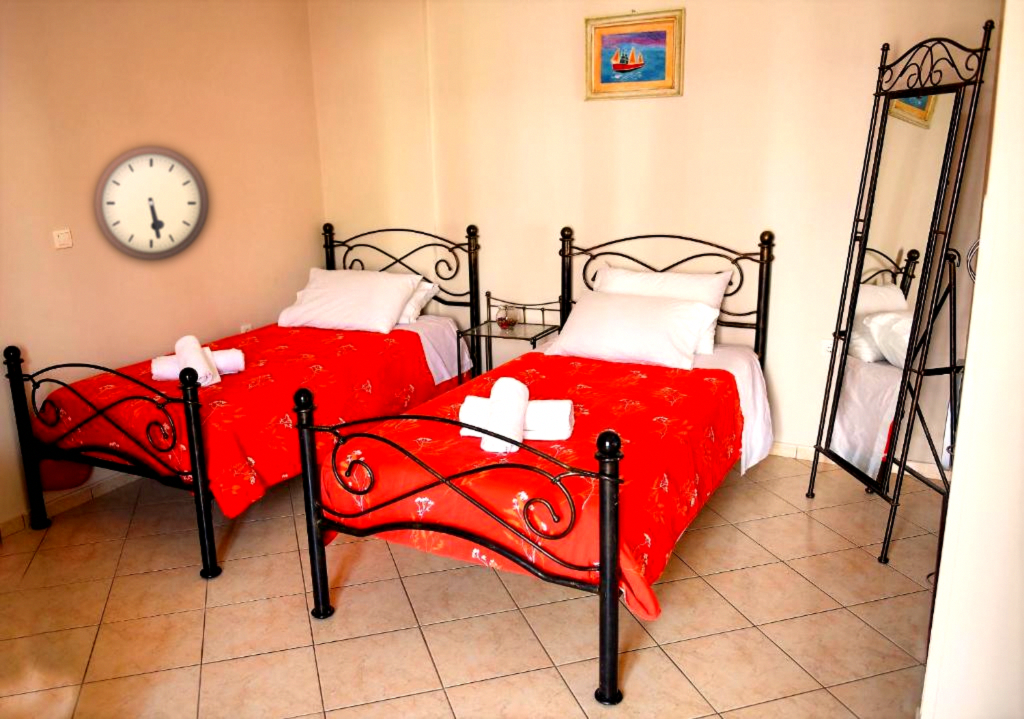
5:28
